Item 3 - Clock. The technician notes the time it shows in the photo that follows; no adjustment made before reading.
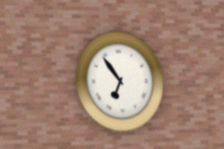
6:54
